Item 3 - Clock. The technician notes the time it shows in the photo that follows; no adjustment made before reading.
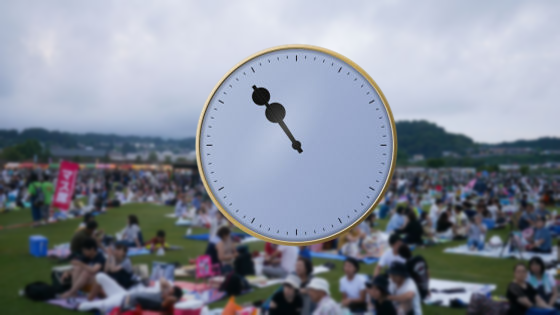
10:54
